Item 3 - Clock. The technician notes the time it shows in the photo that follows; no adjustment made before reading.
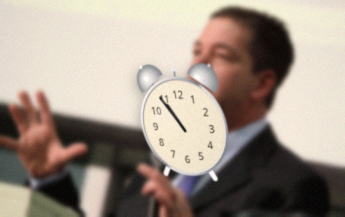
10:54
